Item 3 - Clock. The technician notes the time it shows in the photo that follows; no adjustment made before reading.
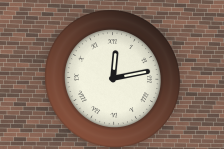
12:13
